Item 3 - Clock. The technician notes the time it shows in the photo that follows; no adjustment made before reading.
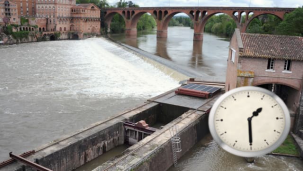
1:30
